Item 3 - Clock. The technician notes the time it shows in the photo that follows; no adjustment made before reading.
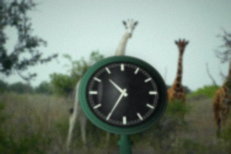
10:35
